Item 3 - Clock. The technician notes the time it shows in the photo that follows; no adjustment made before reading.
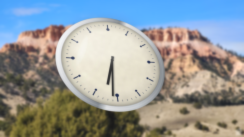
6:31
